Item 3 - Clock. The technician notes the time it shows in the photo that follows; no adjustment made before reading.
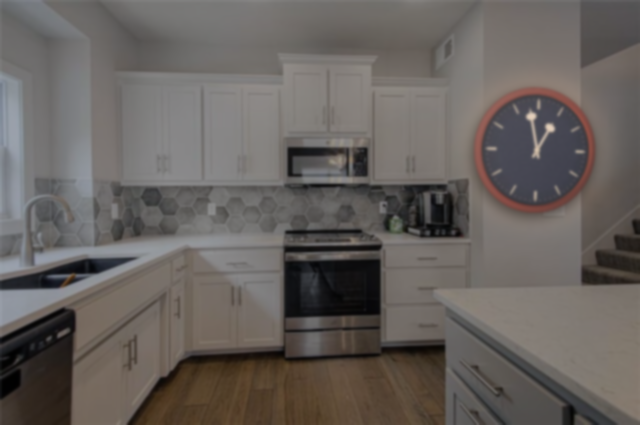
12:58
